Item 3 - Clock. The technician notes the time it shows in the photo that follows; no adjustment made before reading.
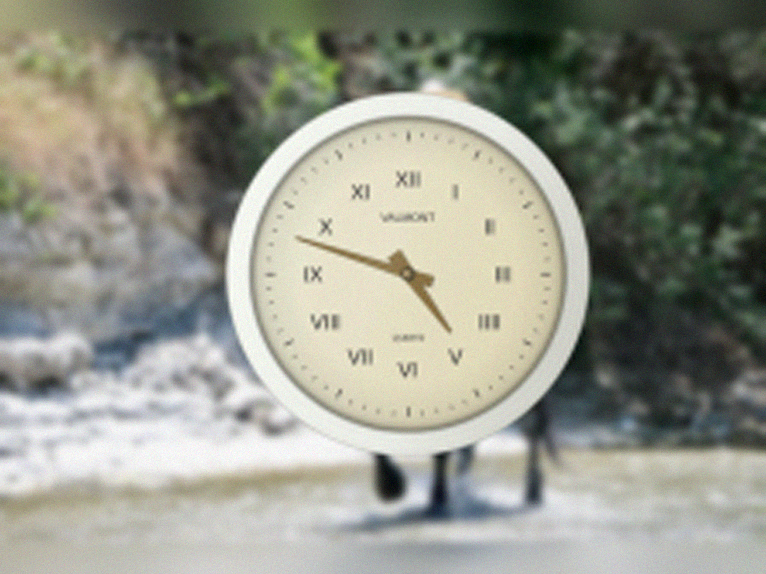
4:48
